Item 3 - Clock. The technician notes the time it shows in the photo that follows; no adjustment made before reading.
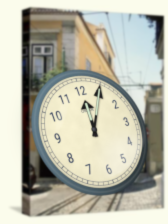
12:05
